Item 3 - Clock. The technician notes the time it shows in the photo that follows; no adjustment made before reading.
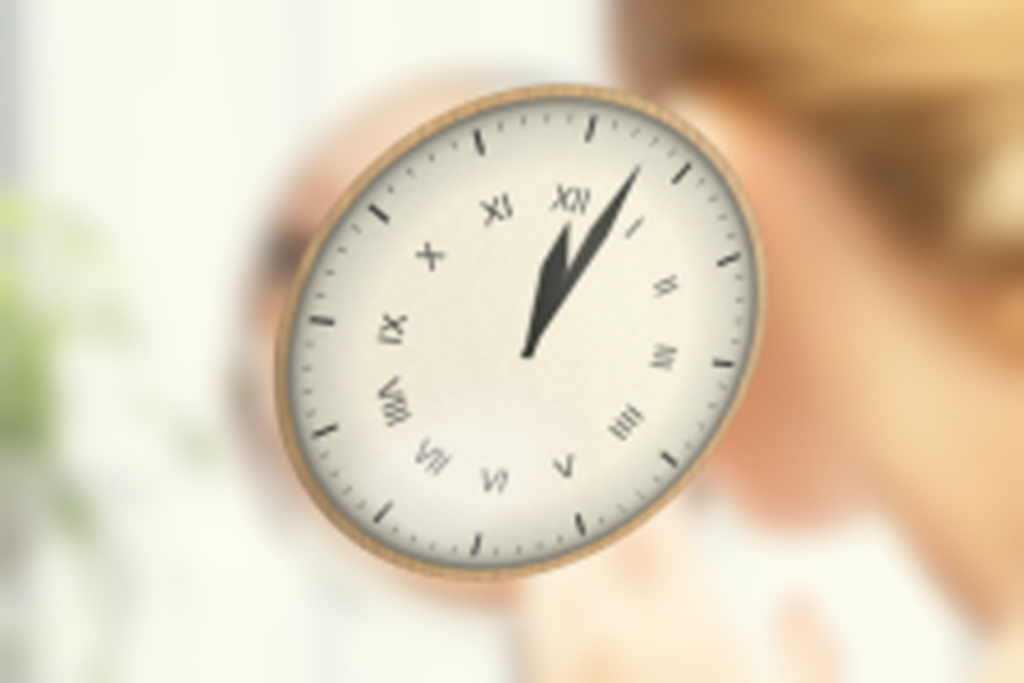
12:03
